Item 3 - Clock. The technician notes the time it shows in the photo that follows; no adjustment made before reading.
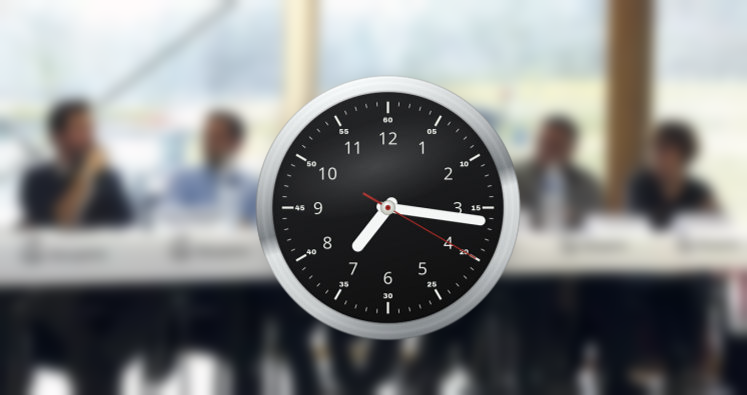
7:16:20
